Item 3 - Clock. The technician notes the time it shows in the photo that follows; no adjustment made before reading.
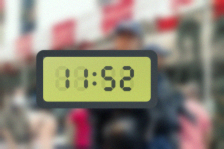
11:52
